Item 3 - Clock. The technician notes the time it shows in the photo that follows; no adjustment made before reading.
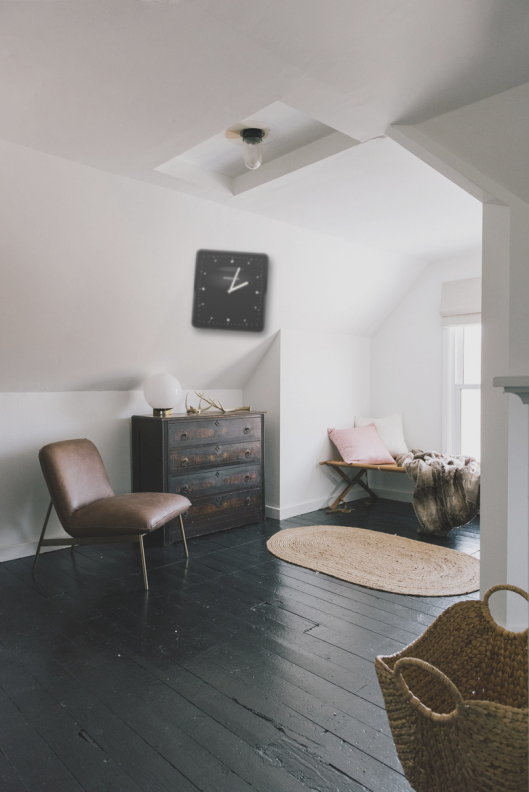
2:03
